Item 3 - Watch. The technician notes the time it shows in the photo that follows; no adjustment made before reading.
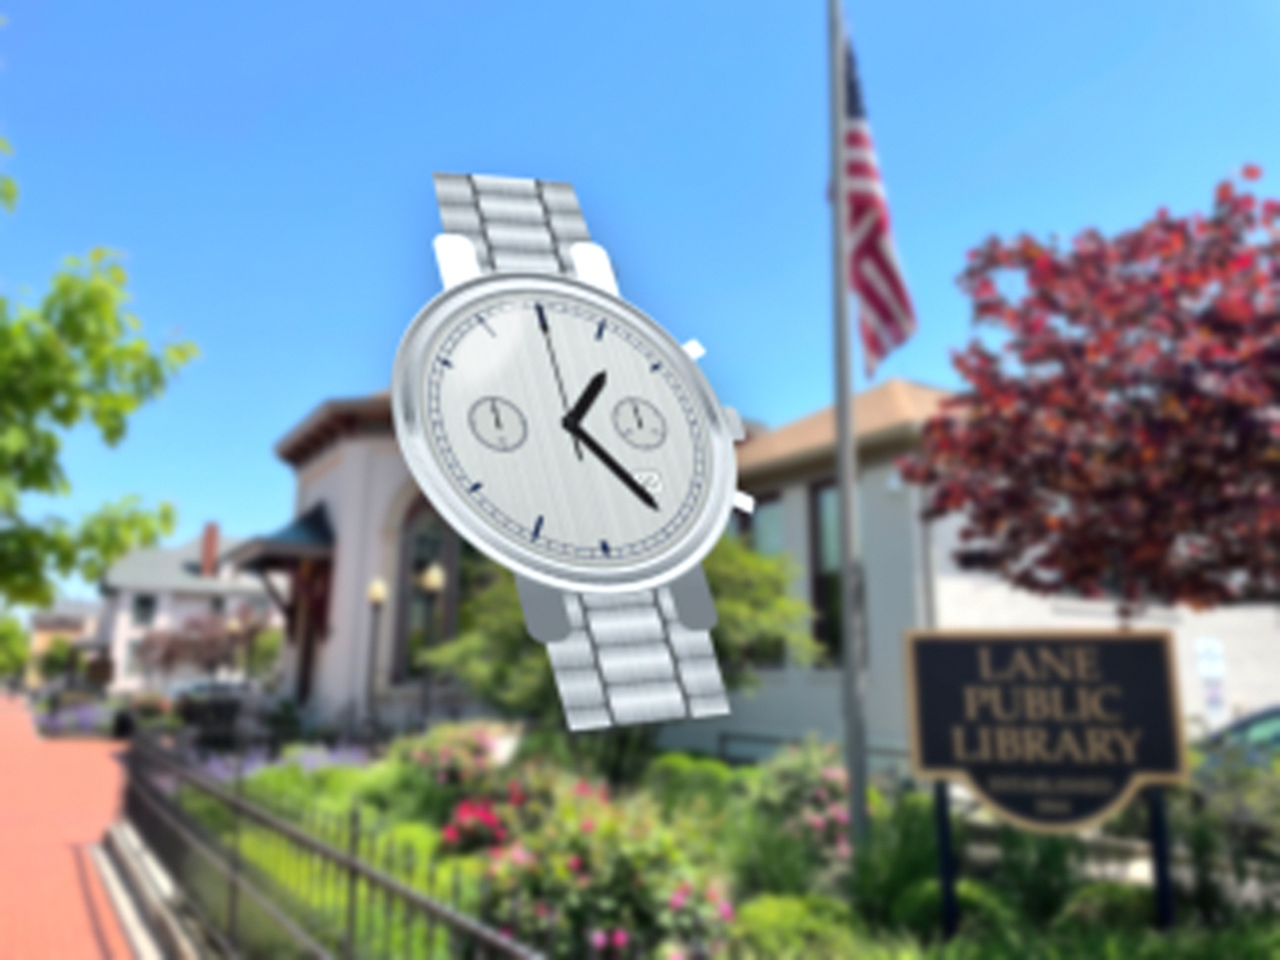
1:24
